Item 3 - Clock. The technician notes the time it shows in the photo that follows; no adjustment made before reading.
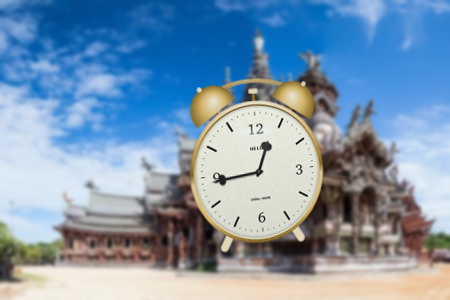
12:44
